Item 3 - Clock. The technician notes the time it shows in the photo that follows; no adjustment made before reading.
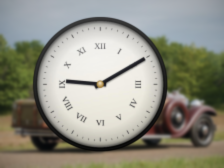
9:10
